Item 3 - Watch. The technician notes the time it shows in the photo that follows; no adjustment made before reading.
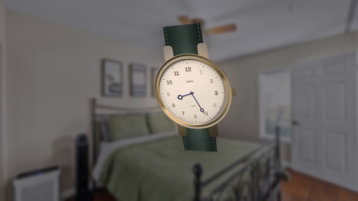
8:26
